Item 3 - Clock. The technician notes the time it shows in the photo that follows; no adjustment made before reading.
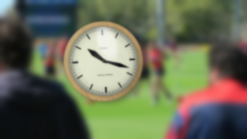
10:18
